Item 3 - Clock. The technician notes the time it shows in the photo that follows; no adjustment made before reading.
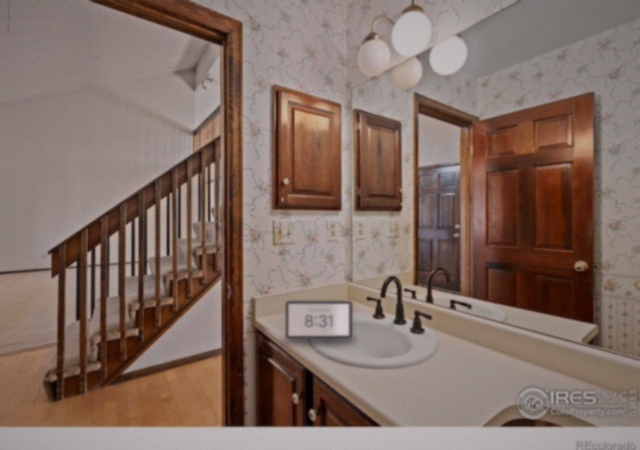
8:31
